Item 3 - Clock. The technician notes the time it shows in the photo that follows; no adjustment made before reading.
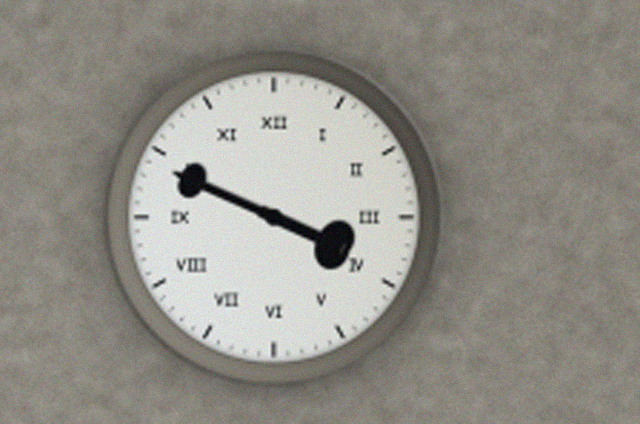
3:49
